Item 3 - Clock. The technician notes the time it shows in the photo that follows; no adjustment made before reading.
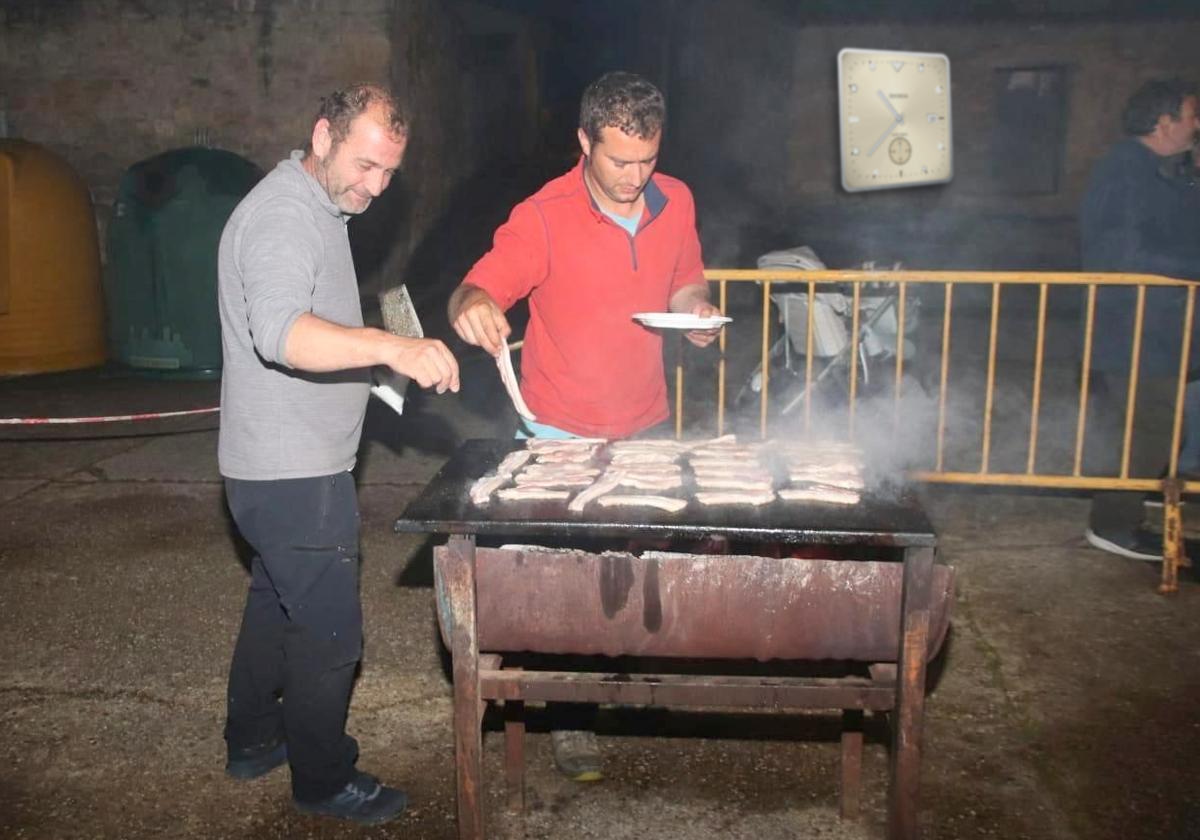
10:38
